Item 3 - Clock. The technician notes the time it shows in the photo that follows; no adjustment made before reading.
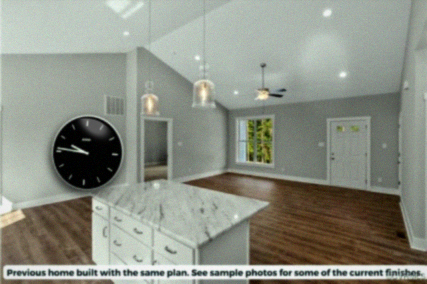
9:46
